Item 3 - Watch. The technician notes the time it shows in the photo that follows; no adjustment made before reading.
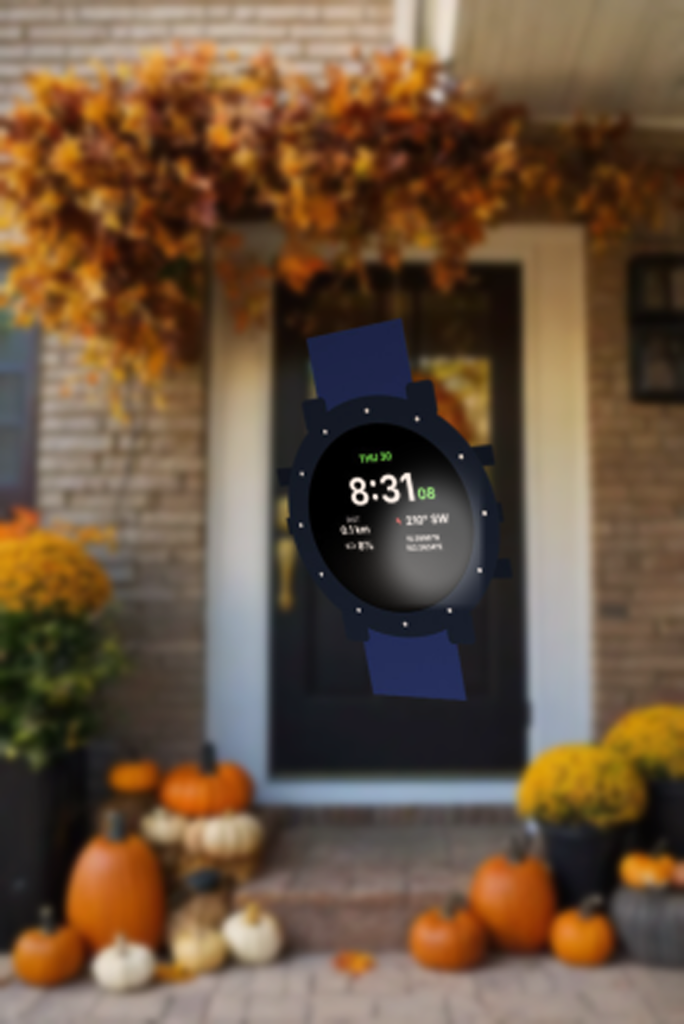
8:31
